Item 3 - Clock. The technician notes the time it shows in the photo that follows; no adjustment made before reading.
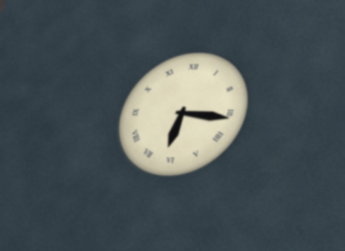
6:16
